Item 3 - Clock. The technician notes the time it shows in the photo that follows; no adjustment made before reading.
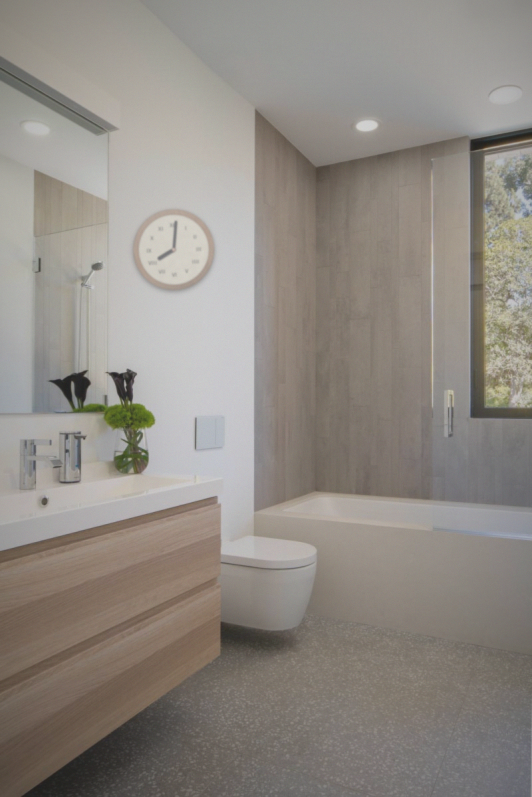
8:01
